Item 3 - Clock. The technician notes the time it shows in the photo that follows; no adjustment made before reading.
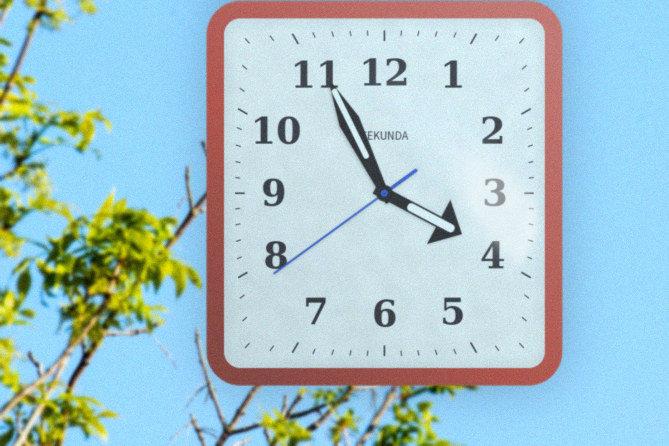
3:55:39
